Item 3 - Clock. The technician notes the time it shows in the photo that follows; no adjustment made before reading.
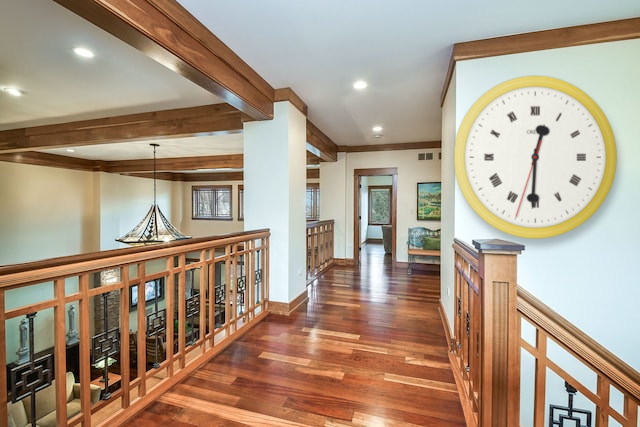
12:30:33
